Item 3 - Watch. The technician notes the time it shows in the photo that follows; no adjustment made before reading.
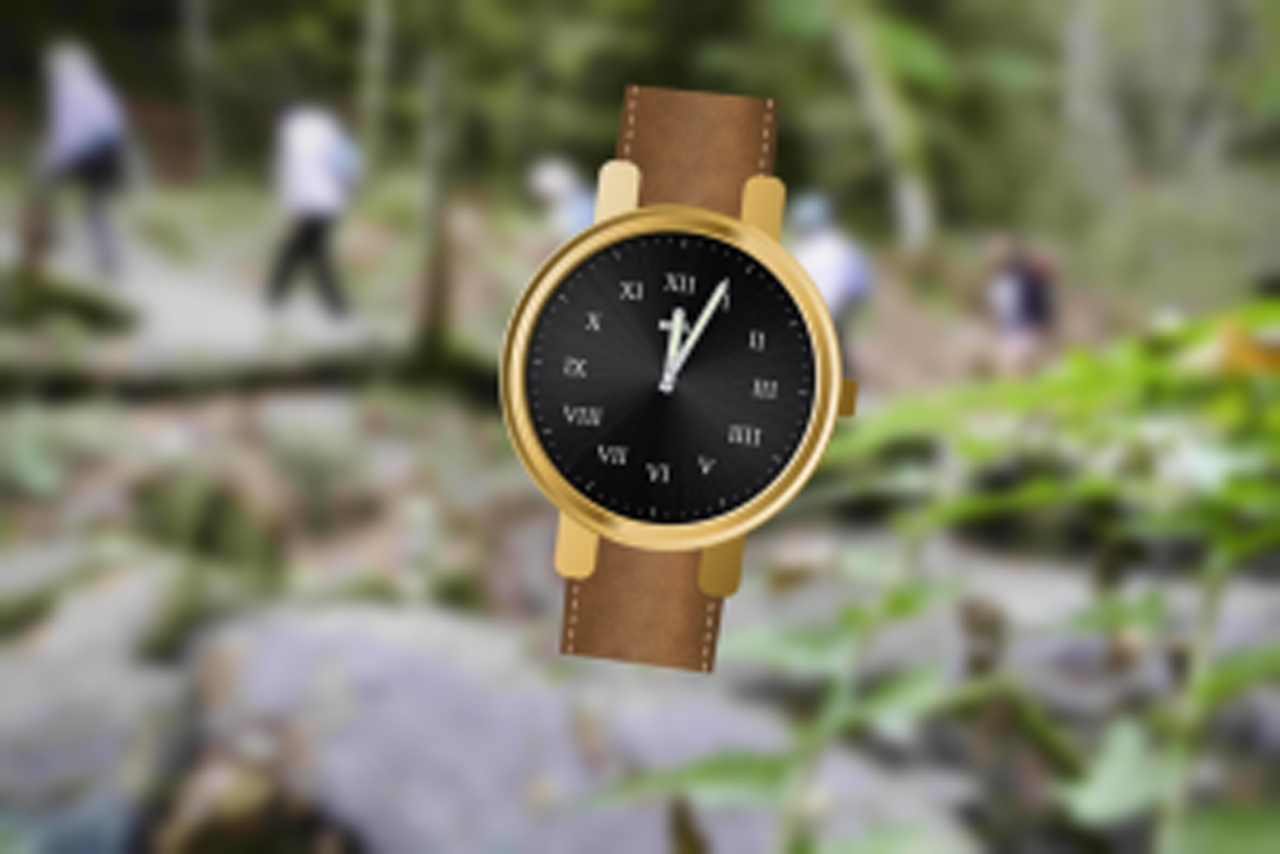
12:04
